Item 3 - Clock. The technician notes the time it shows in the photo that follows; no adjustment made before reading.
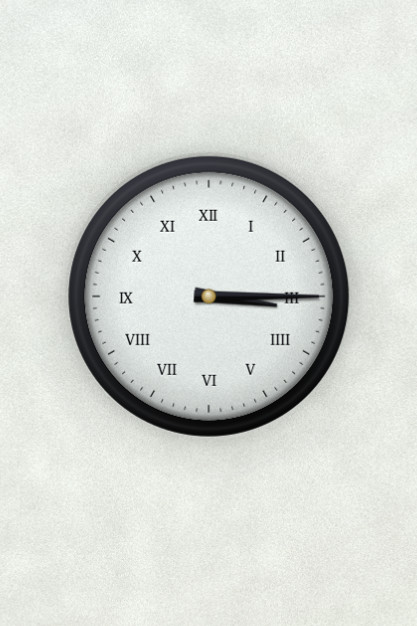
3:15
